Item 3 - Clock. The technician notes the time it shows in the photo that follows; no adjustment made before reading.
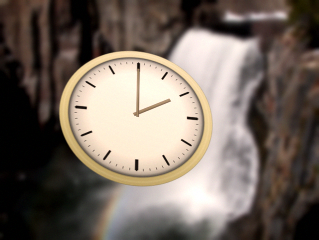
2:00
